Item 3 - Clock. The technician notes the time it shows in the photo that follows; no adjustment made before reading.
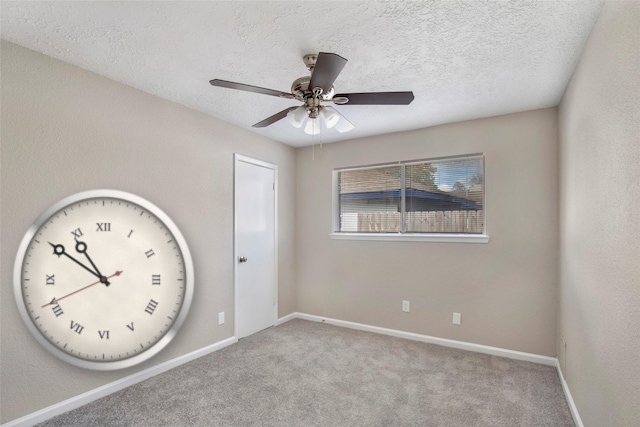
10:50:41
